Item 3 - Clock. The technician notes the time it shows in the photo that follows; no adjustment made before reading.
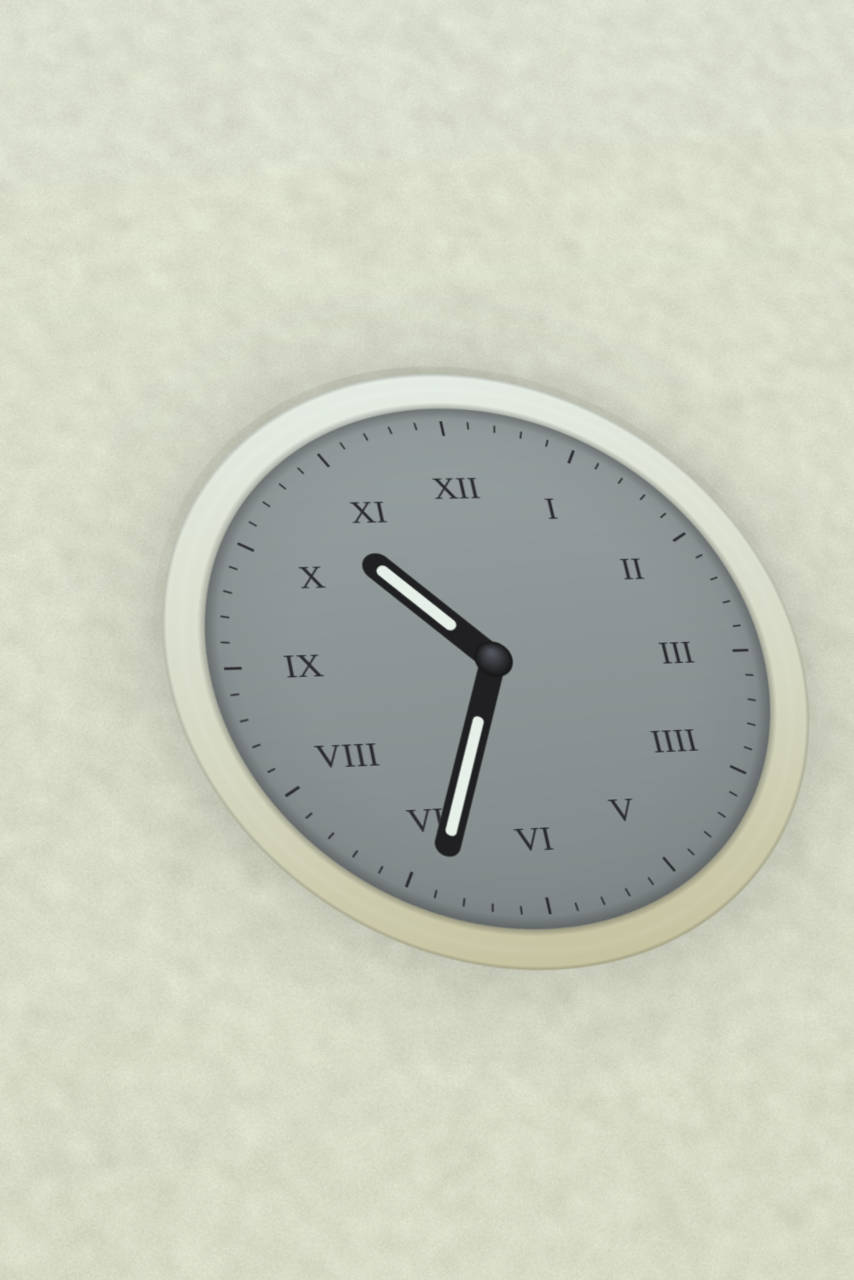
10:34
